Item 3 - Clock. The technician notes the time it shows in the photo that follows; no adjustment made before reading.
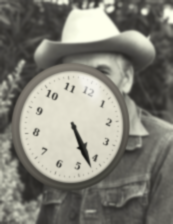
4:22
